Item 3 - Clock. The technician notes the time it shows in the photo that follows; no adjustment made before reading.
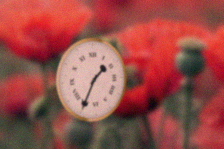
1:35
